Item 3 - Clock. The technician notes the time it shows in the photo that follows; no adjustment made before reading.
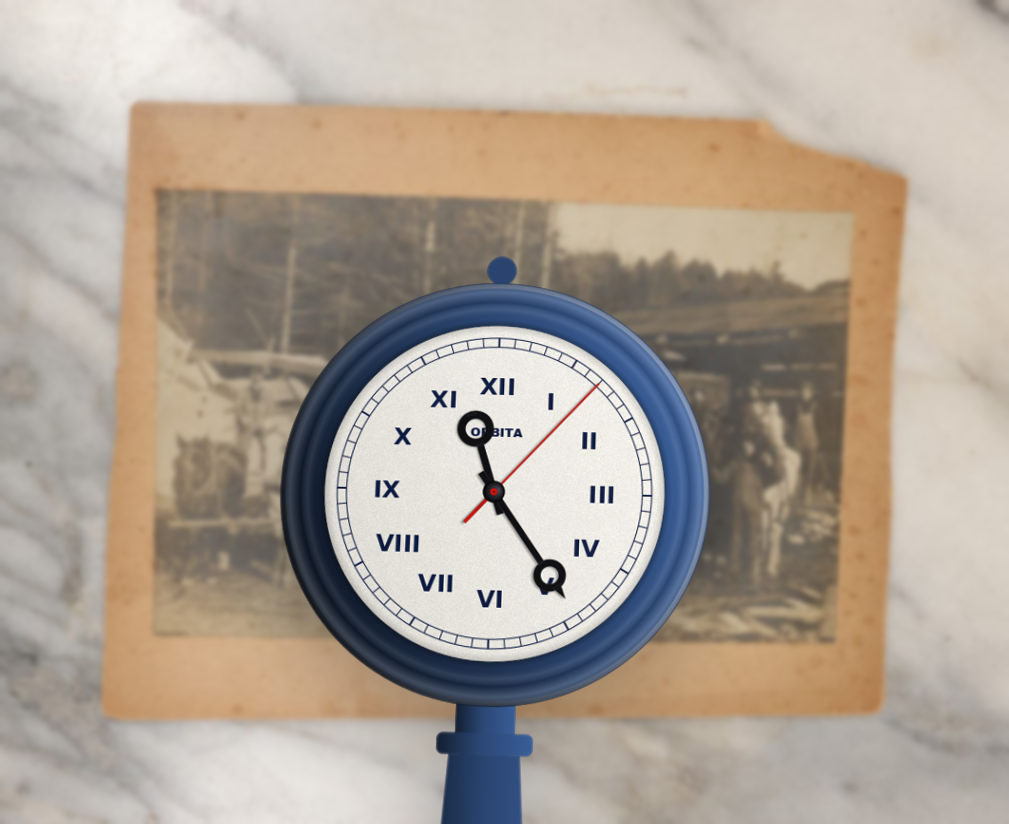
11:24:07
